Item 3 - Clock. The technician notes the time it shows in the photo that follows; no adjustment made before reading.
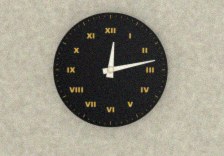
12:13
